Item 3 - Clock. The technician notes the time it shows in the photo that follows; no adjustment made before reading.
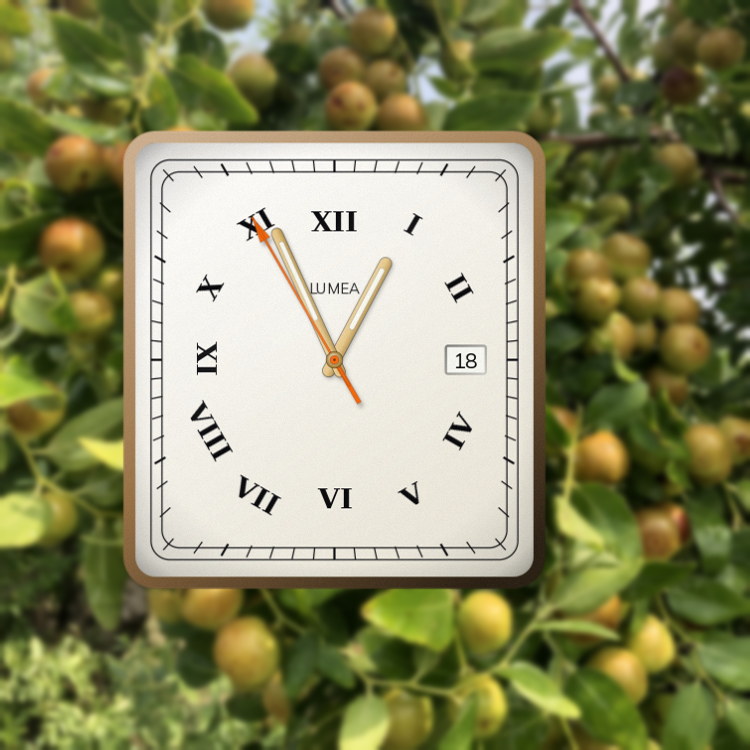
12:55:55
